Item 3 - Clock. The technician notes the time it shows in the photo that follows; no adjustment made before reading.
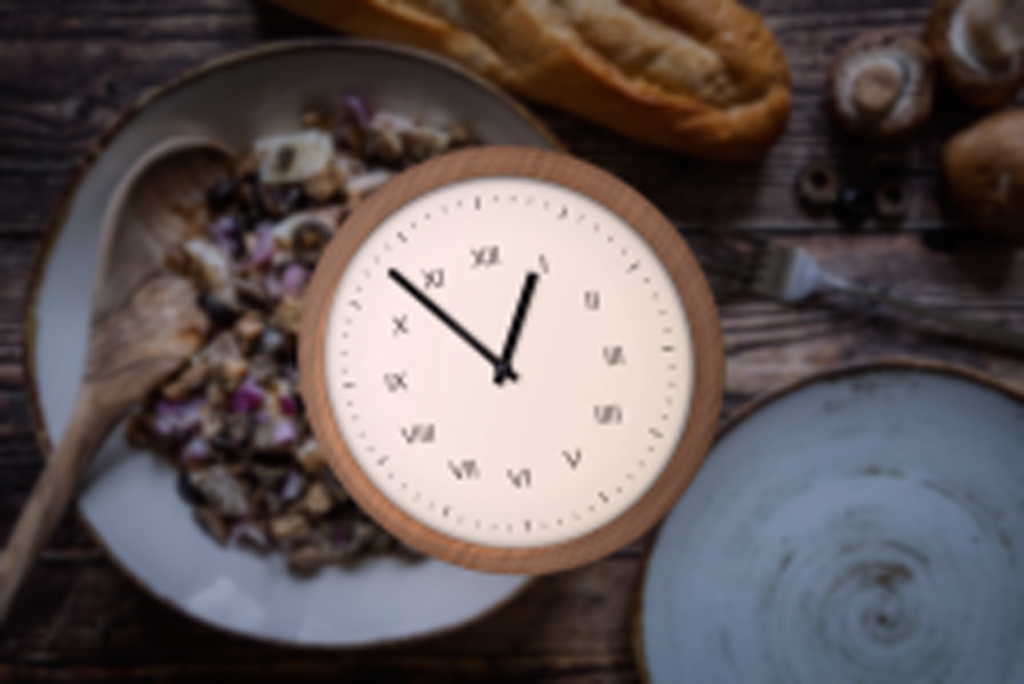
12:53
